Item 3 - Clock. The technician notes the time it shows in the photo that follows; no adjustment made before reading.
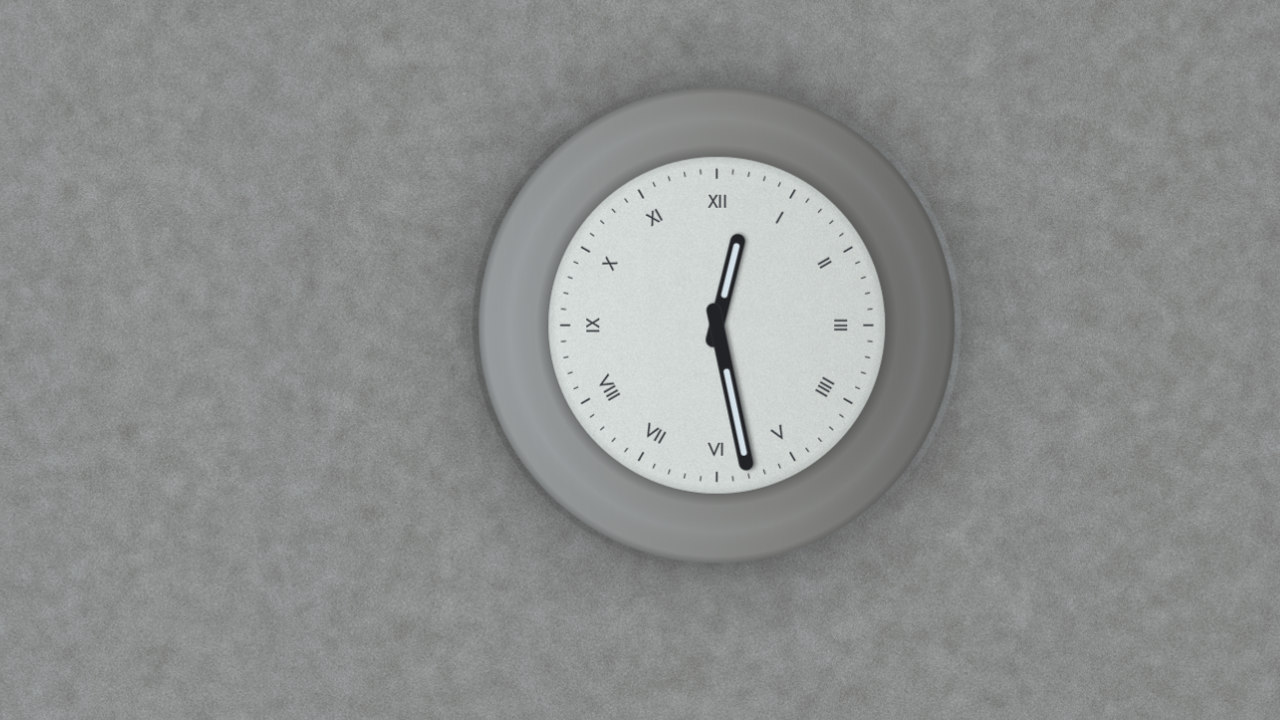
12:28
